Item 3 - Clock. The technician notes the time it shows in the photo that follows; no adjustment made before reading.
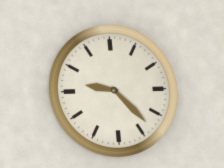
9:23
